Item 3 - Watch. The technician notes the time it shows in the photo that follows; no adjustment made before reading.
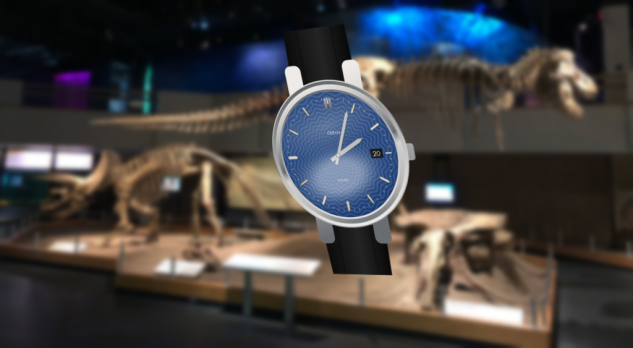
2:04
